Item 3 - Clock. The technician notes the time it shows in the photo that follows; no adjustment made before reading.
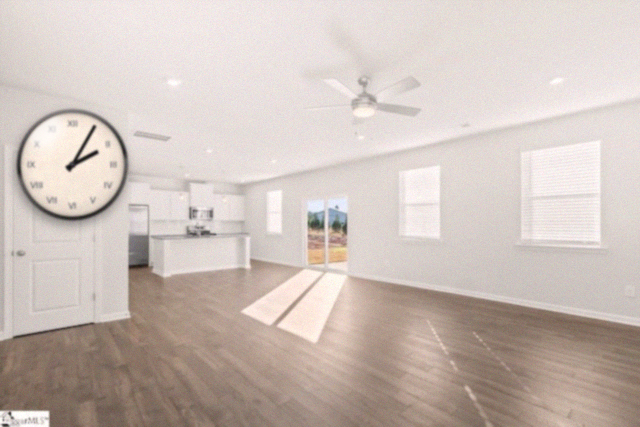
2:05
